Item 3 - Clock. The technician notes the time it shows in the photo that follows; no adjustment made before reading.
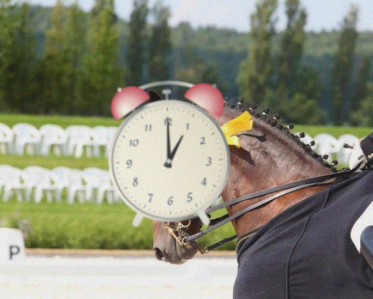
1:00
